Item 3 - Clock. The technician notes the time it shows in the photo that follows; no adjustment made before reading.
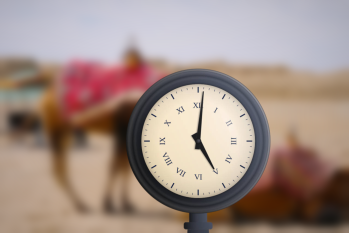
5:01
